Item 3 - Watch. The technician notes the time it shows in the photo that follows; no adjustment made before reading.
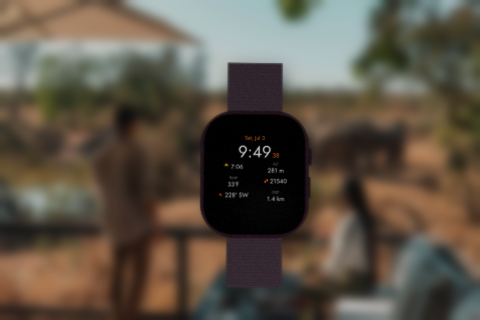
9:49
